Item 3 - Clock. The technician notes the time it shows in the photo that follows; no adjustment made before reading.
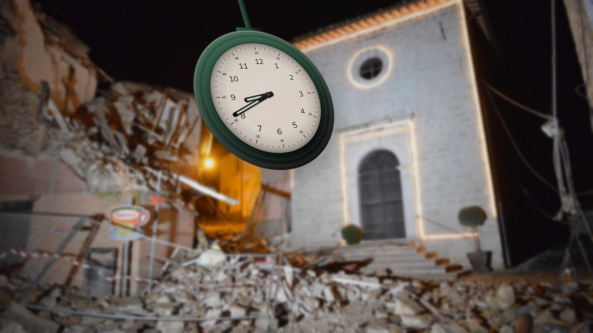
8:41
